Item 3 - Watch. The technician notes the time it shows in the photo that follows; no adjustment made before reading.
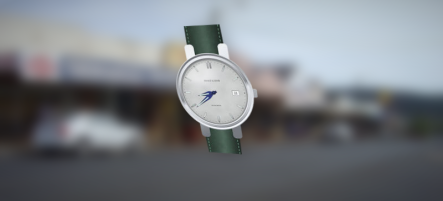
8:39
